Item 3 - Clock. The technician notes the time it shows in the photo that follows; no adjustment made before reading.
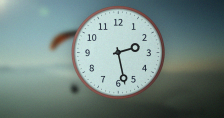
2:28
